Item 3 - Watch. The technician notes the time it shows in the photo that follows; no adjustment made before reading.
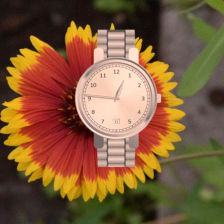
12:46
